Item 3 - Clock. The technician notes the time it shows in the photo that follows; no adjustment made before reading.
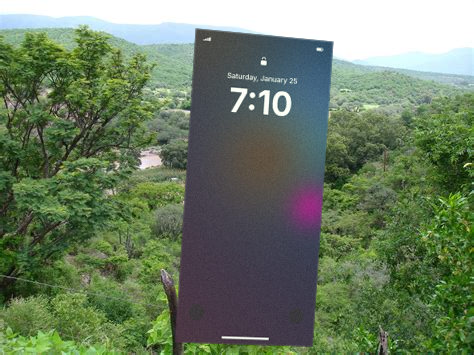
7:10
